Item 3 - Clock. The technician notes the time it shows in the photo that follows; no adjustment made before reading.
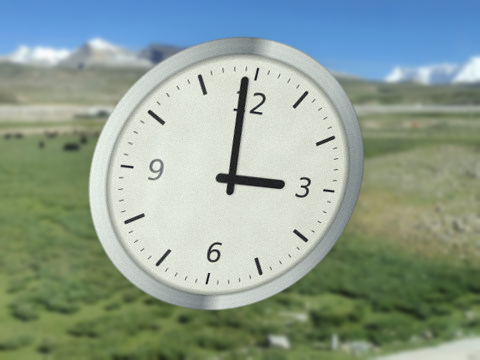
2:59
